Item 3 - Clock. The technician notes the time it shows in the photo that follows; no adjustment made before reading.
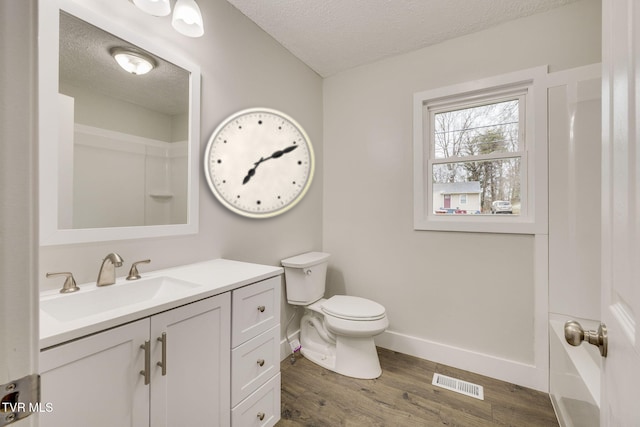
7:11
